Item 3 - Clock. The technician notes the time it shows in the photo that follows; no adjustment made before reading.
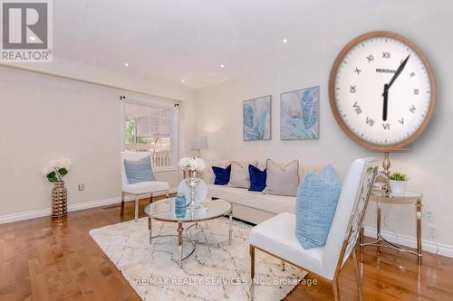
6:06
